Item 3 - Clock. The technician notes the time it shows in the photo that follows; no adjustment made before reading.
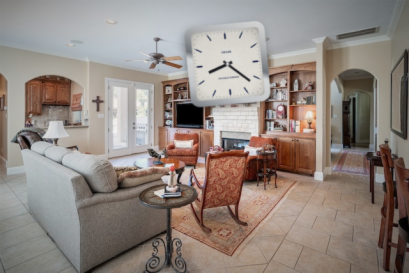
8:22
